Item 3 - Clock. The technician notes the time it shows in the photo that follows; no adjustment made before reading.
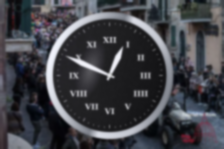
12:49
